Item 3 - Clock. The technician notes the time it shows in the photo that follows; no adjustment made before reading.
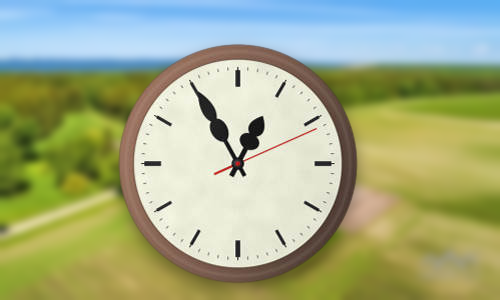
12:55:11
